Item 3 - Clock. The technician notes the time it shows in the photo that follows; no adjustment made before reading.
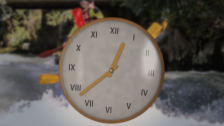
12:38
